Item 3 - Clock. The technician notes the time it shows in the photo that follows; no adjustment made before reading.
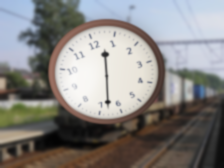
12:33
